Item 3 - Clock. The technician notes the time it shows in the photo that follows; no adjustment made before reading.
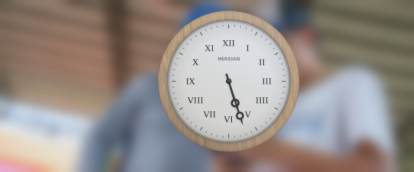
5:27
